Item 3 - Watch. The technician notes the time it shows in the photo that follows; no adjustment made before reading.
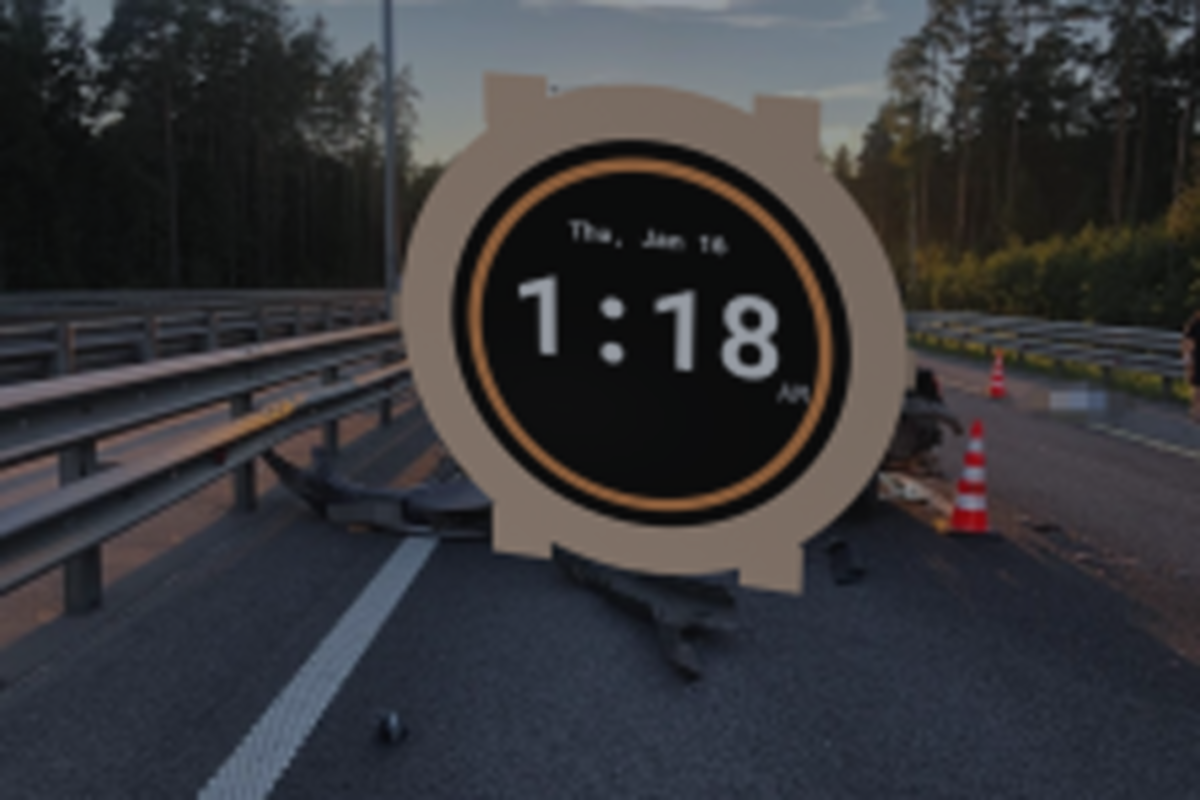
1:18
